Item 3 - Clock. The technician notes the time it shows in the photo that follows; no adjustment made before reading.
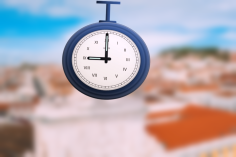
9:00
